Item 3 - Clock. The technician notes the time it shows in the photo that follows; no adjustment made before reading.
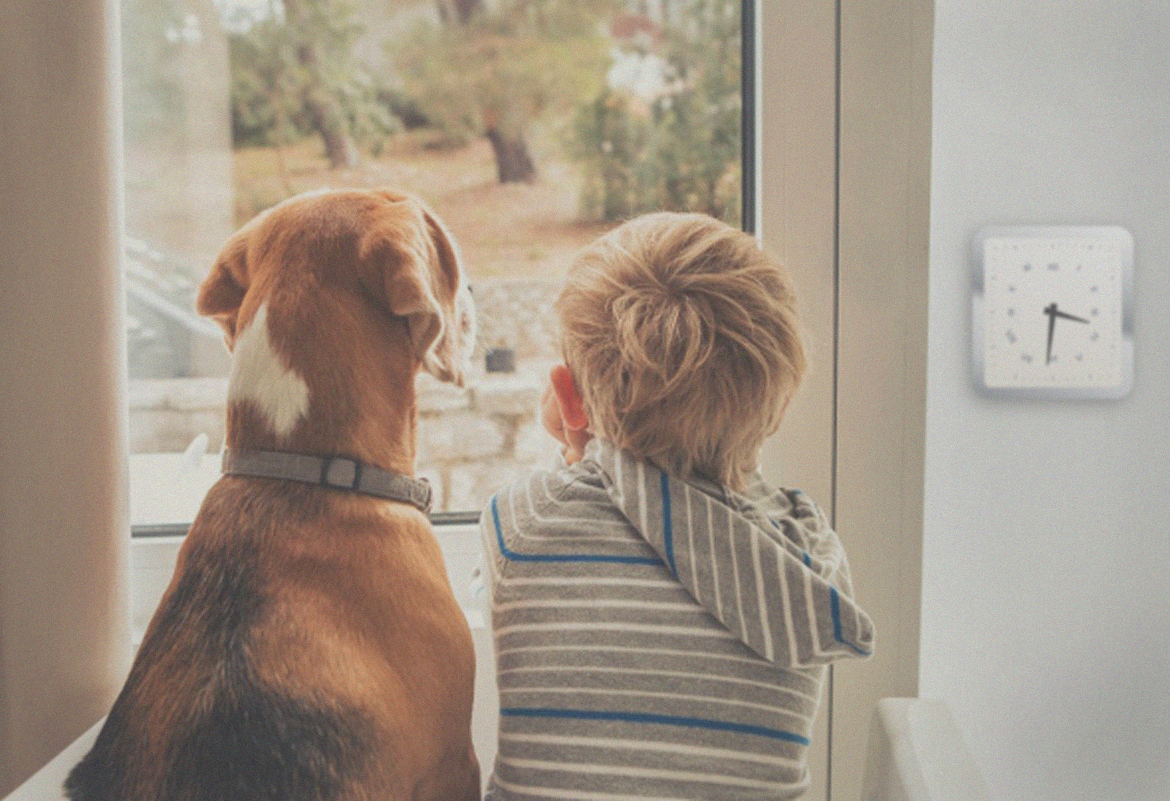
3:31
